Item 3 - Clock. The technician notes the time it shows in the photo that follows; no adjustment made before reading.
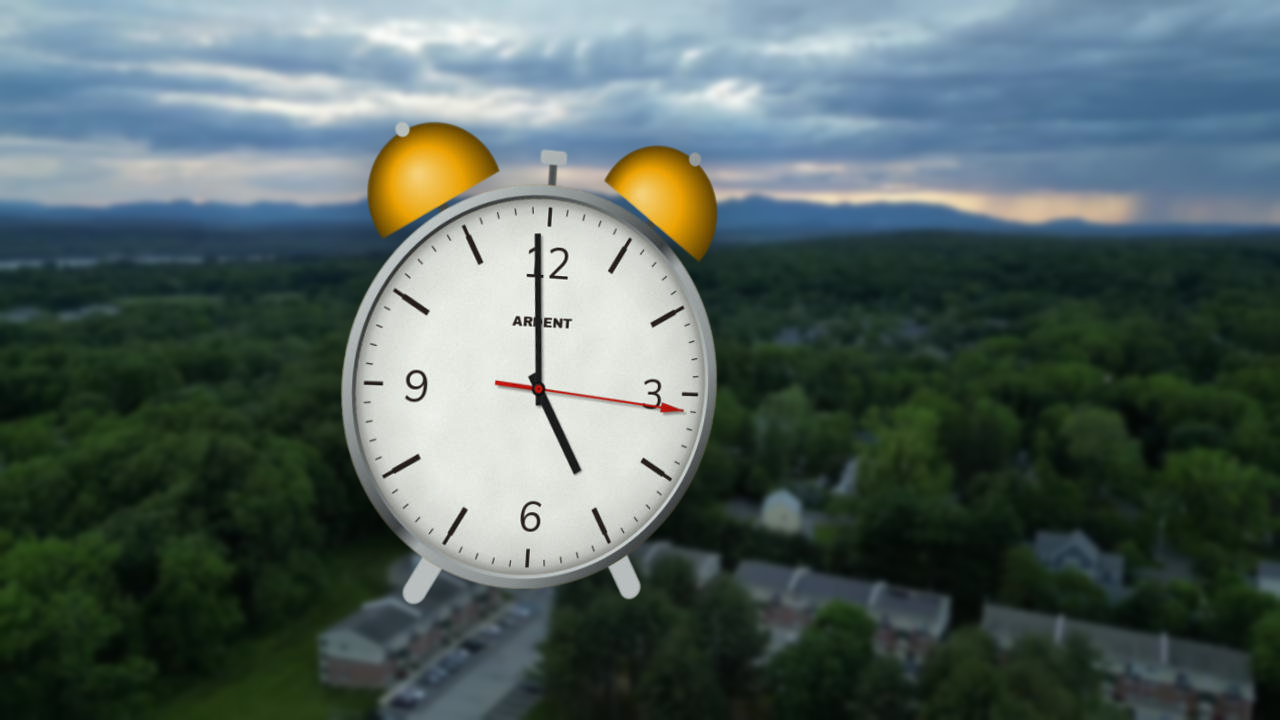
4:59:16
